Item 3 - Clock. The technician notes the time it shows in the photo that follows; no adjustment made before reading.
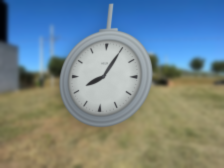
8:05
